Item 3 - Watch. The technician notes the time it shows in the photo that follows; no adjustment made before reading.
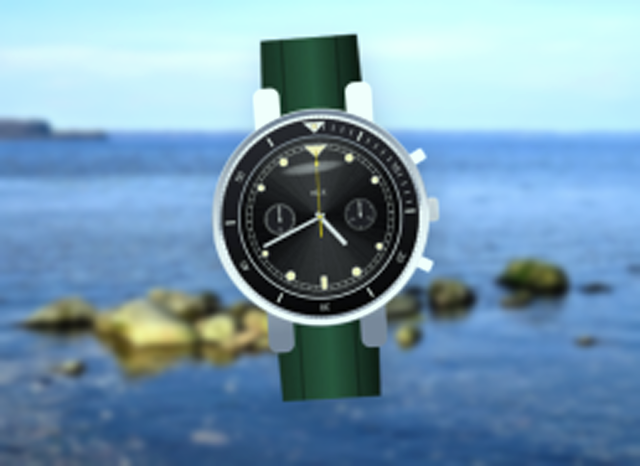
4:41
